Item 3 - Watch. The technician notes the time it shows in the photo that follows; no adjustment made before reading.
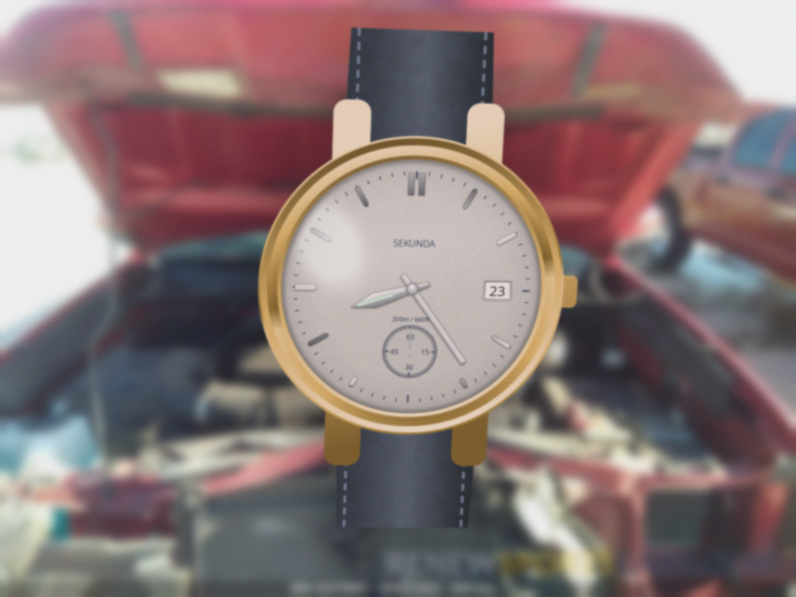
8:24
